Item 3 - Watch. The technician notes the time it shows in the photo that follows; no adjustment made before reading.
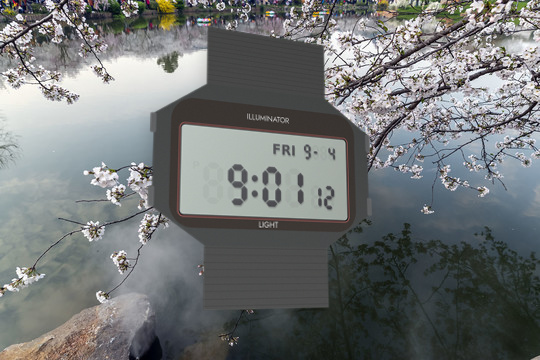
9:01:12
